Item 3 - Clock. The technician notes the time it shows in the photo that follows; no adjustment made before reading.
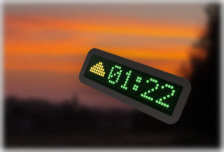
1:22
